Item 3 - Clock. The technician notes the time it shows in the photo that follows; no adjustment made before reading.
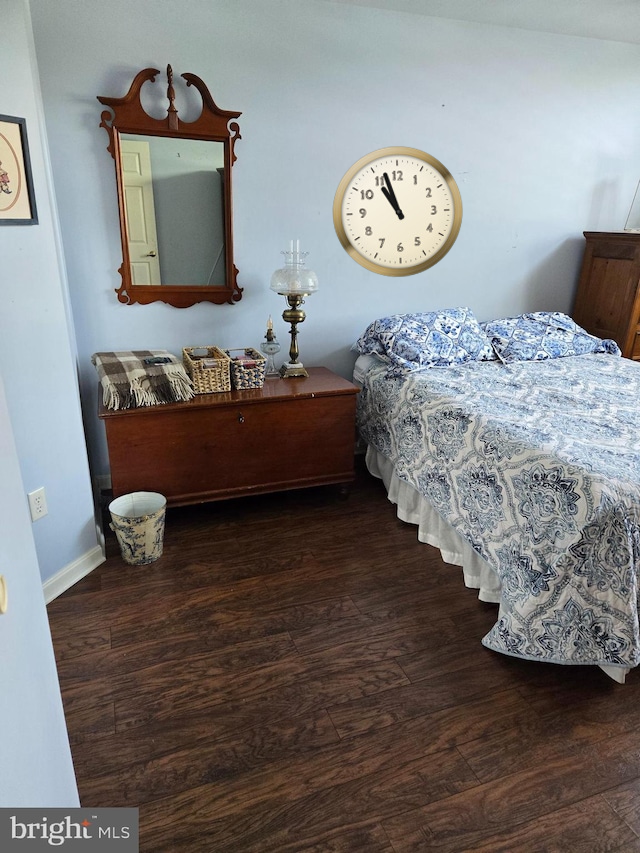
10:57
